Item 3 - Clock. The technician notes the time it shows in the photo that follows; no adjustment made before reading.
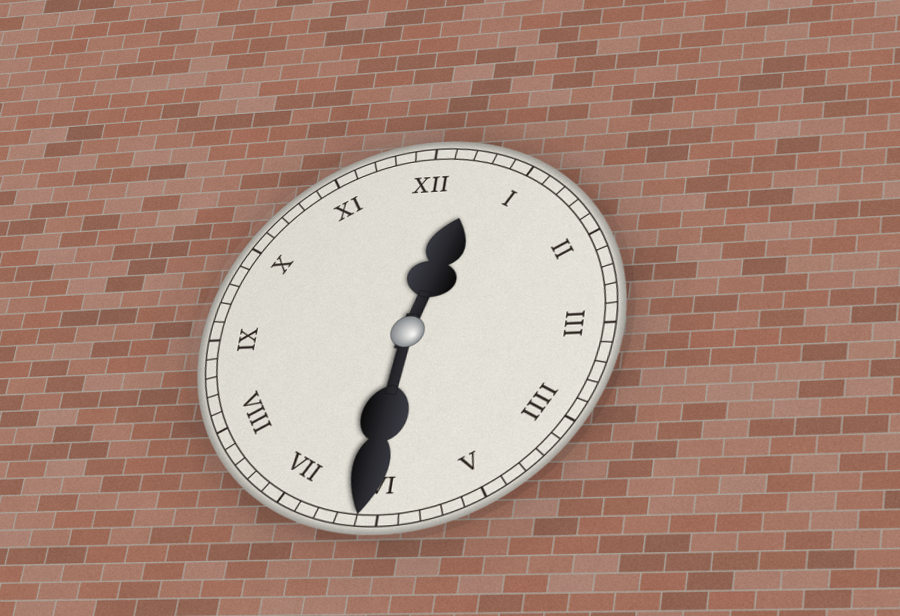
12:31
